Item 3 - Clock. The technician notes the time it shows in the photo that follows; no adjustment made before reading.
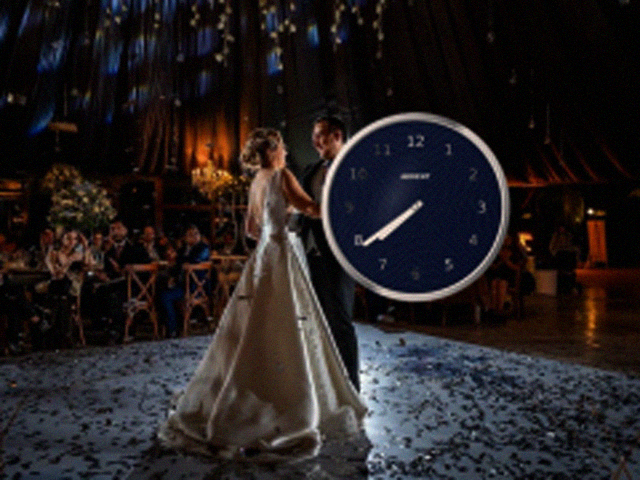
7:39
